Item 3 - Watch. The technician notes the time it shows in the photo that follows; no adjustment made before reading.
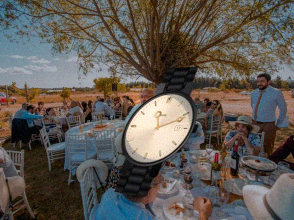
11:11
